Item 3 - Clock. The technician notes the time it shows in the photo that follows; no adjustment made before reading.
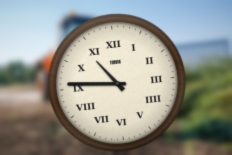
10:46
